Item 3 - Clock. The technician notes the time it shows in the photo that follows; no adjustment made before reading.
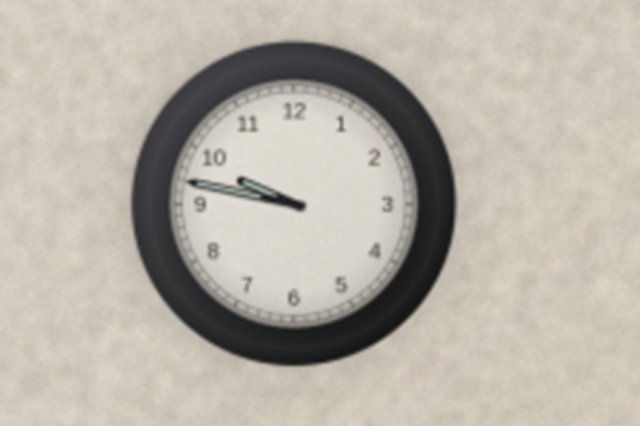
9:47
